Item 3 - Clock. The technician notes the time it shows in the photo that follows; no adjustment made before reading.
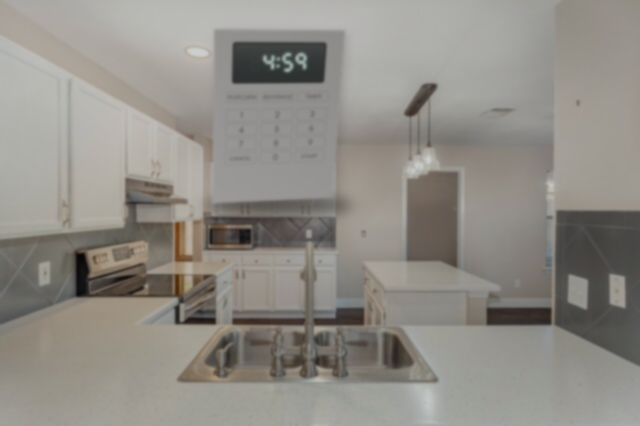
4:59
